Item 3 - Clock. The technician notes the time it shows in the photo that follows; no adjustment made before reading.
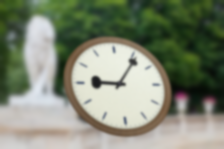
9:06
